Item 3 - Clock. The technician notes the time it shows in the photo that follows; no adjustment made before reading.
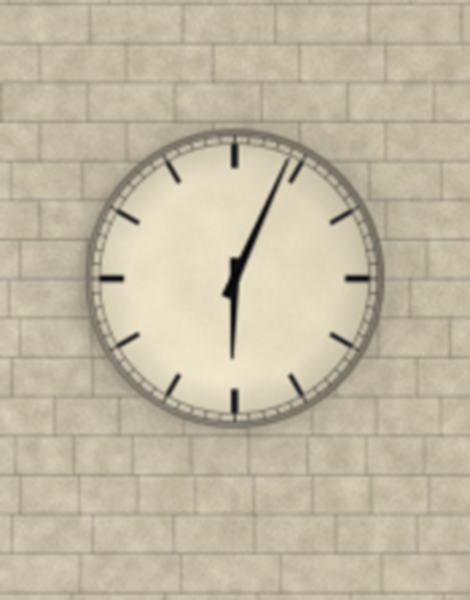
6:04
